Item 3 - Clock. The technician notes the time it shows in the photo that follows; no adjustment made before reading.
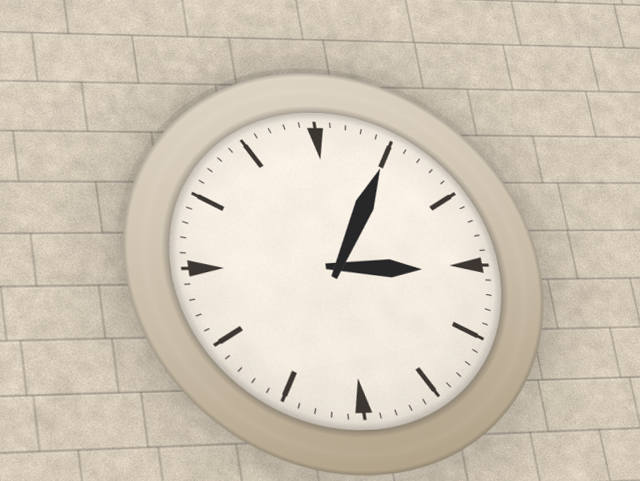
3:05
